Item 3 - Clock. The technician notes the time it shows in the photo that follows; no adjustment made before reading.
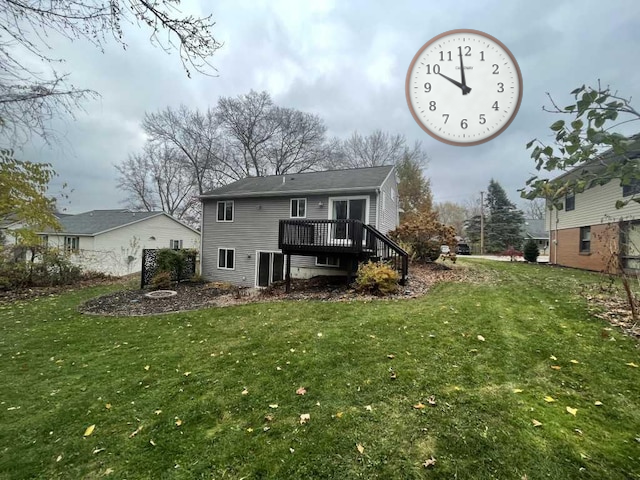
9:59
